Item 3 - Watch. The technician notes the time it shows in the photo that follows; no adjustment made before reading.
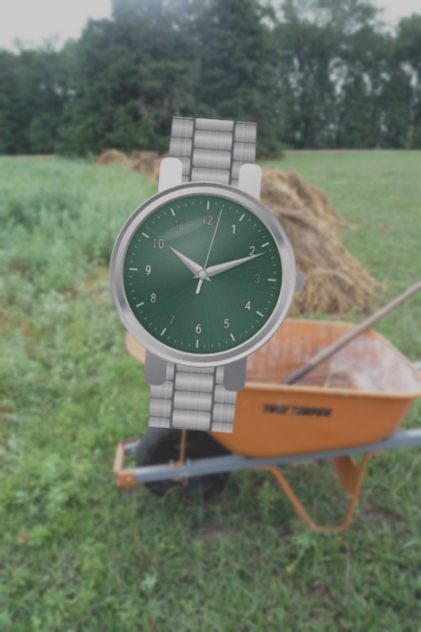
10:11:02
